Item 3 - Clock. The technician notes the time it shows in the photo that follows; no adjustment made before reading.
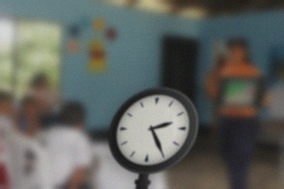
2:25
